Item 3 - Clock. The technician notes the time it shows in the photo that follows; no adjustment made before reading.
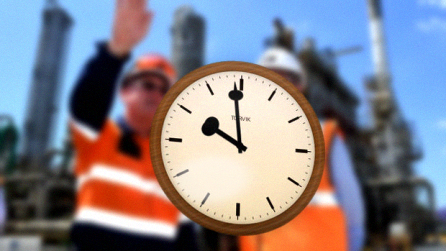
9:59
